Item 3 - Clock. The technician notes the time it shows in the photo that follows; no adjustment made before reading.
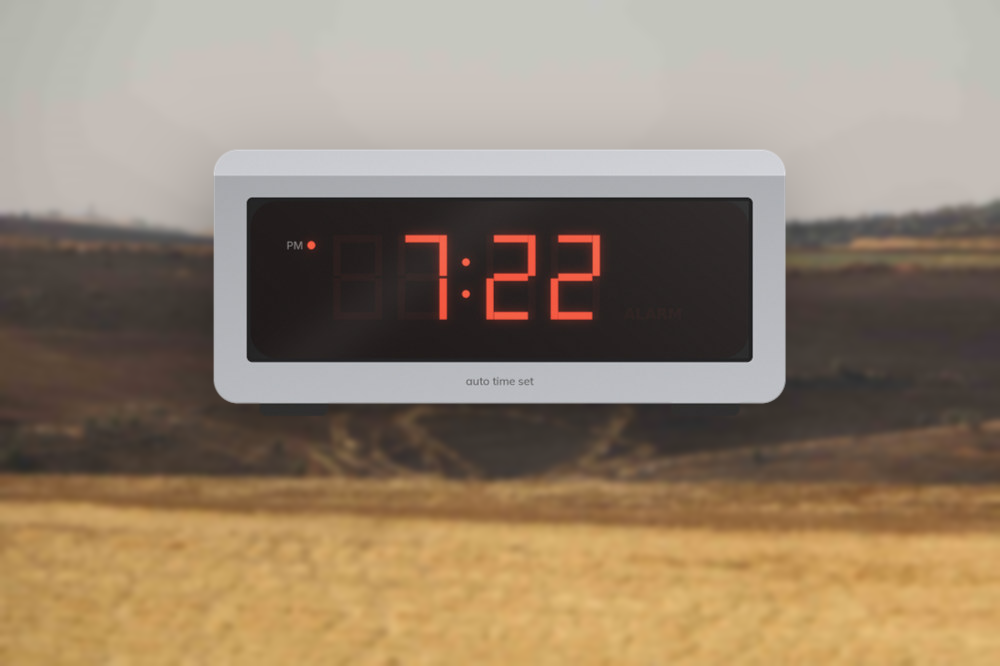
7:22
